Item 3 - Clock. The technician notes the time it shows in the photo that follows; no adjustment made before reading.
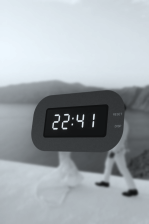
22:41
